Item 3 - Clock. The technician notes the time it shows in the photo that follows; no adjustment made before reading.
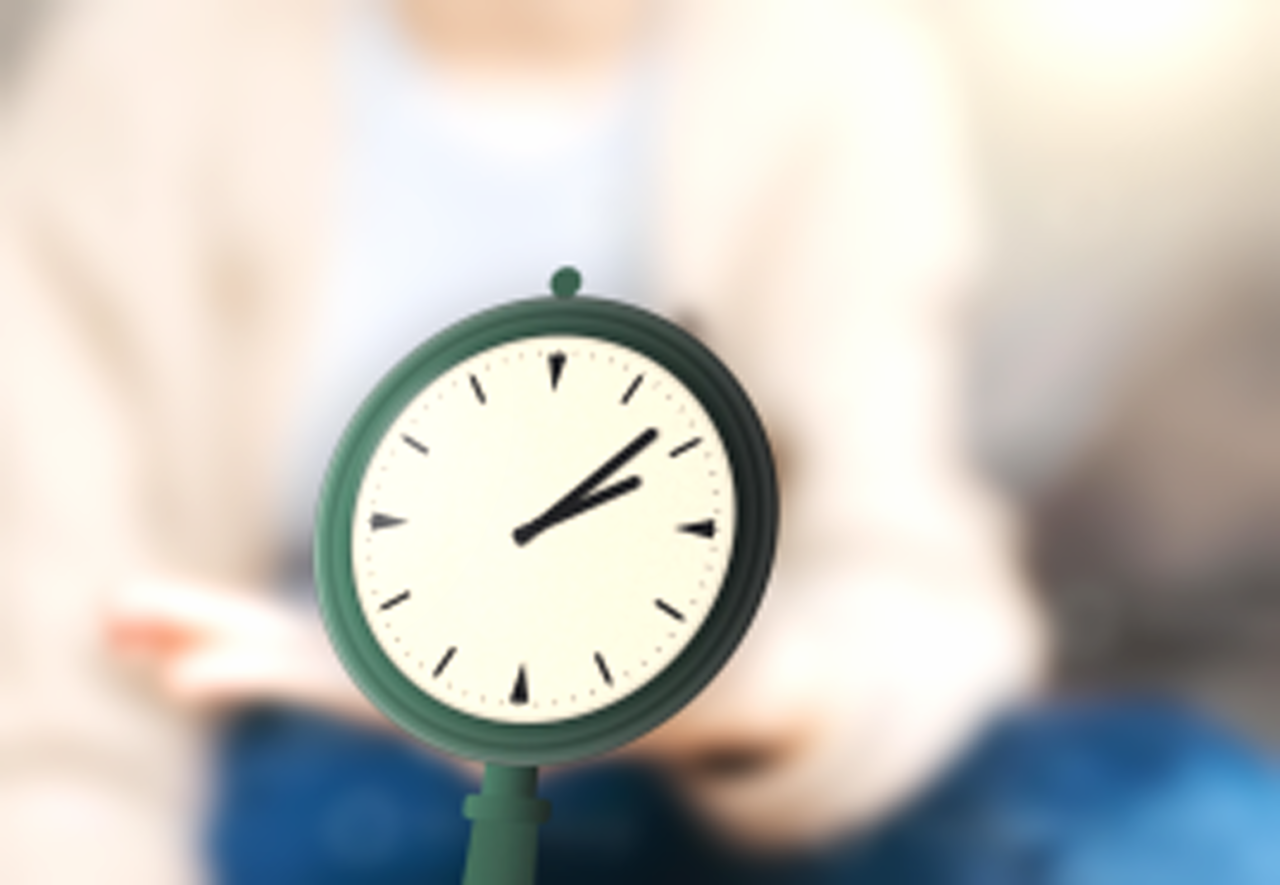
2:08
